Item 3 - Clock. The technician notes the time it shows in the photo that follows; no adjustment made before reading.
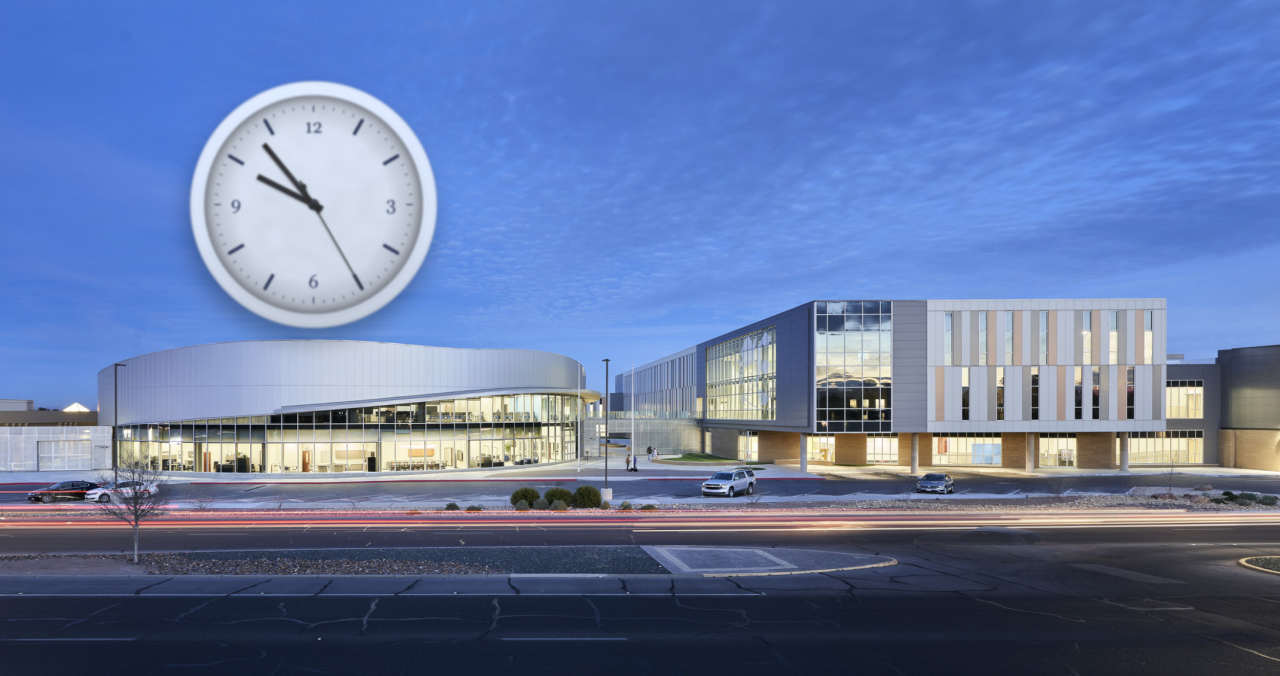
9:53:25
